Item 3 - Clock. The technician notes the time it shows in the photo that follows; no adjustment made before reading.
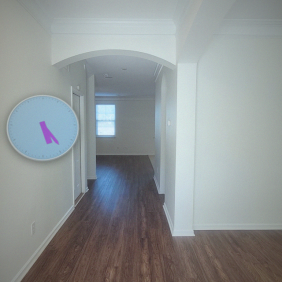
5:24
